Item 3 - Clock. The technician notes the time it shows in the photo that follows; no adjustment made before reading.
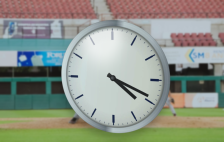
4:19
